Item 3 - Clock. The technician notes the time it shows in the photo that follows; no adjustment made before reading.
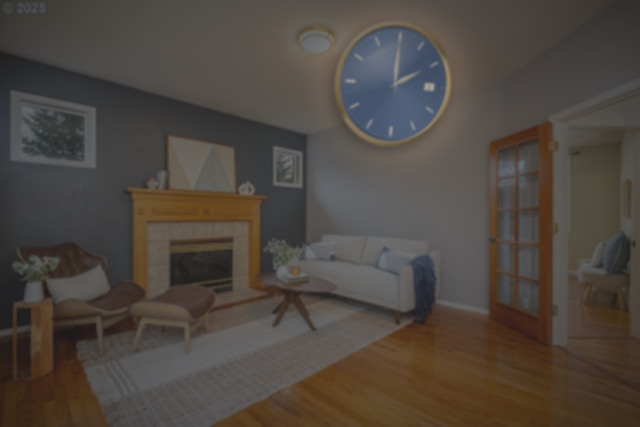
2:00
